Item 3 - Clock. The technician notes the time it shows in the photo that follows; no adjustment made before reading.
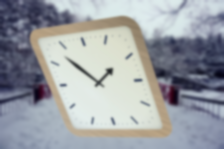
1:53
